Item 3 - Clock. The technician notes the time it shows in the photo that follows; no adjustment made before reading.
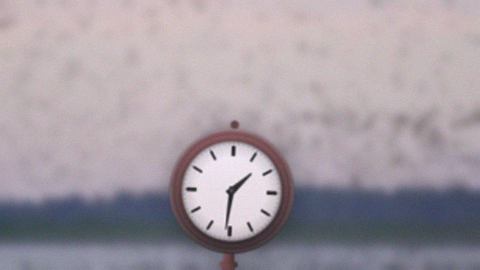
1:31
